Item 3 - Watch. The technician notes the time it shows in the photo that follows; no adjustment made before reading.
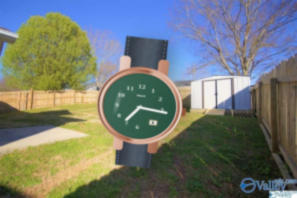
7:16
